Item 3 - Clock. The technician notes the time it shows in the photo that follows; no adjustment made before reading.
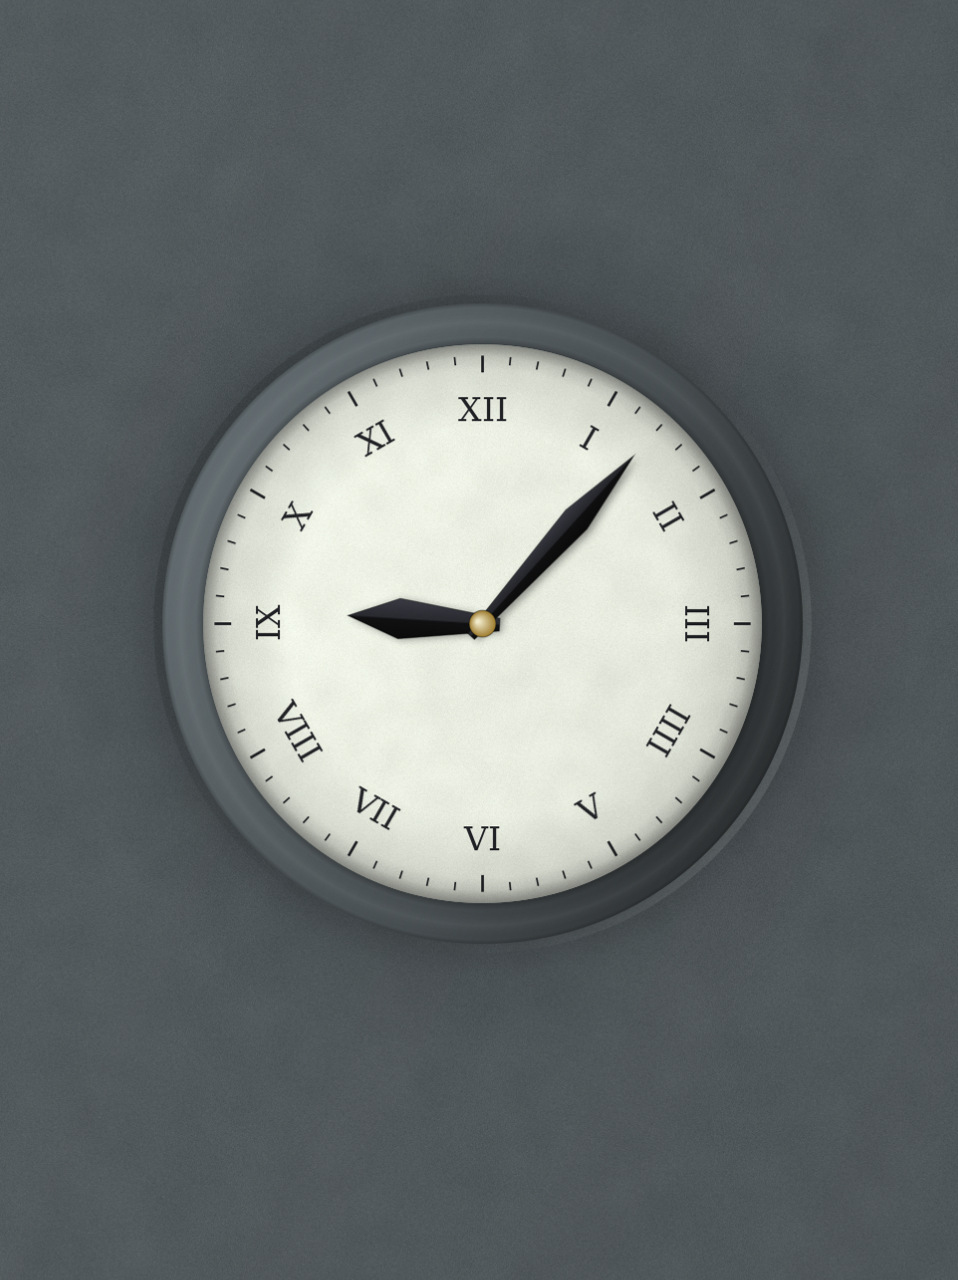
9:07
